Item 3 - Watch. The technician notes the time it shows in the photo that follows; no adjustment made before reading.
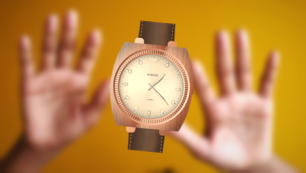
1:22
